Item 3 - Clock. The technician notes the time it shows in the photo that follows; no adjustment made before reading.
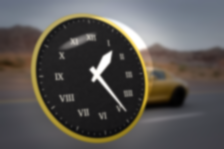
1:24
